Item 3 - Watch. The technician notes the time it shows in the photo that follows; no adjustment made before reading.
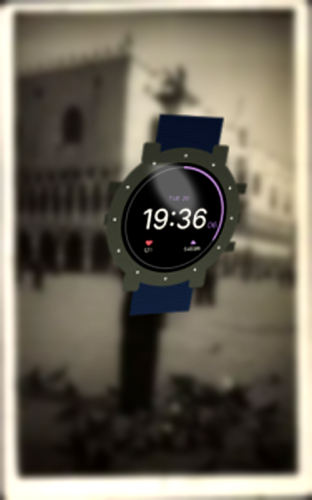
19:36
